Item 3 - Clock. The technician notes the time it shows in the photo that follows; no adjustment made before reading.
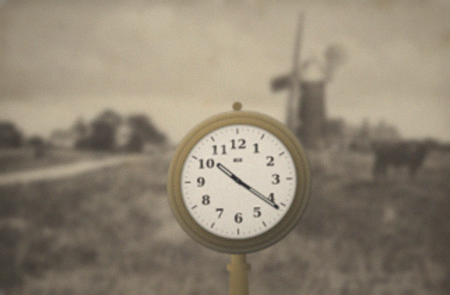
10:21
